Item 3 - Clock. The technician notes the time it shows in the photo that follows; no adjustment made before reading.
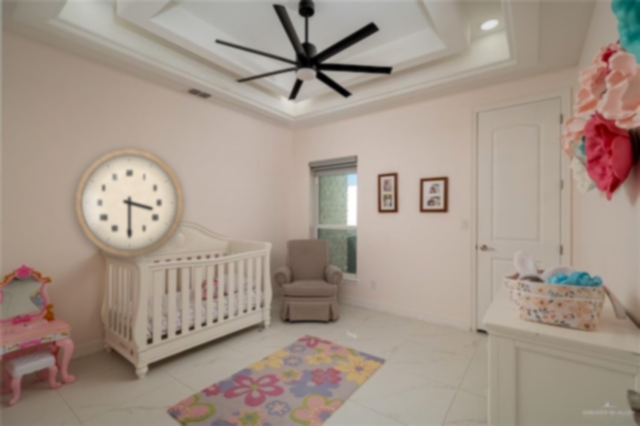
3:30
